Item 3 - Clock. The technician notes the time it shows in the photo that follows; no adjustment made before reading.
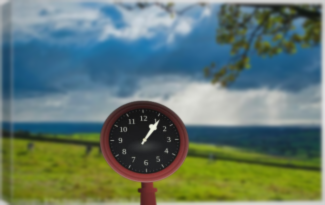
1:06
